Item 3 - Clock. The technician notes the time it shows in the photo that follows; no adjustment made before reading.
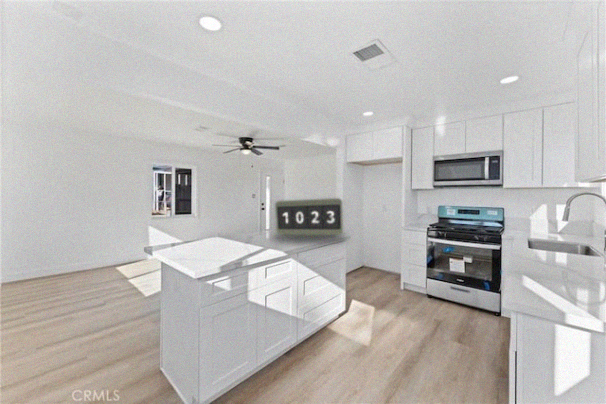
10:23
